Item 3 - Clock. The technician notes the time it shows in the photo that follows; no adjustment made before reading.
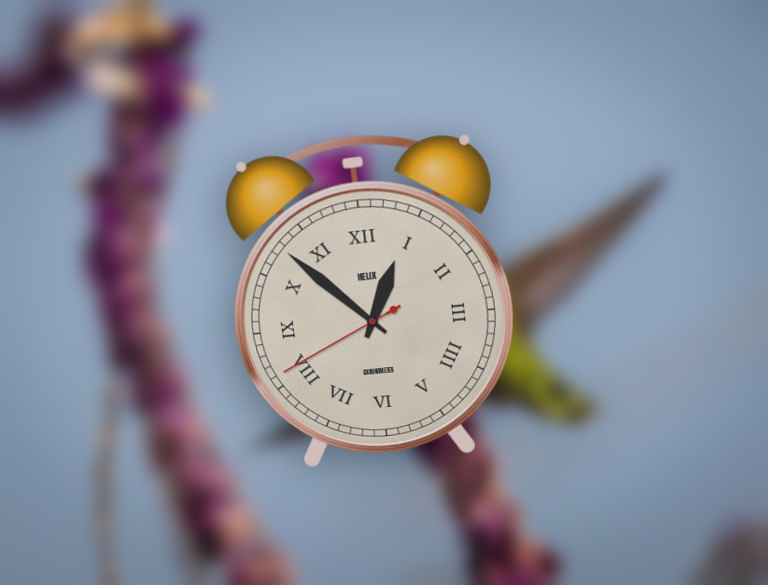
12:52:41
